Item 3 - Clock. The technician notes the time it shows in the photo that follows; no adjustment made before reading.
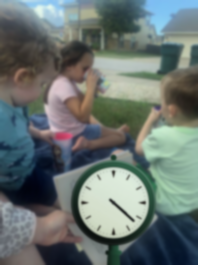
4:22
